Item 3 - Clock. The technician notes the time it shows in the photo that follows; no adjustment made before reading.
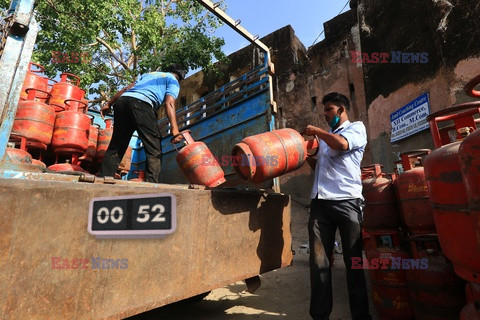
0:52
